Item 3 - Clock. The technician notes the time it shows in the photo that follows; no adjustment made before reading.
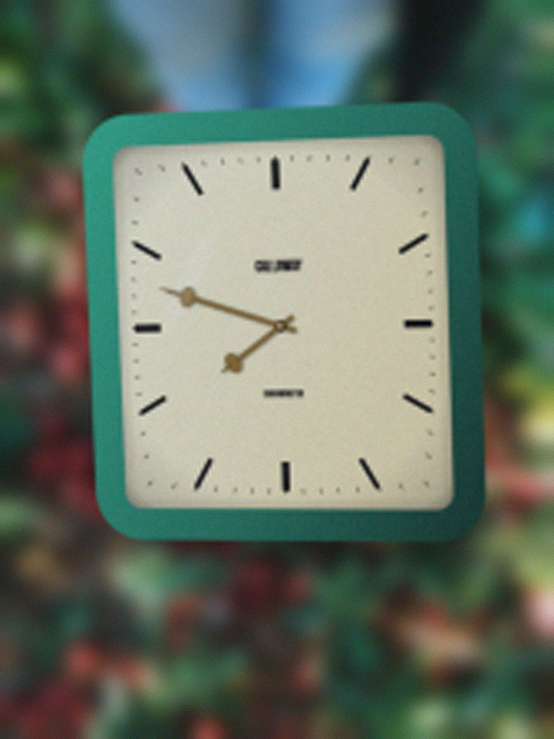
7:48
